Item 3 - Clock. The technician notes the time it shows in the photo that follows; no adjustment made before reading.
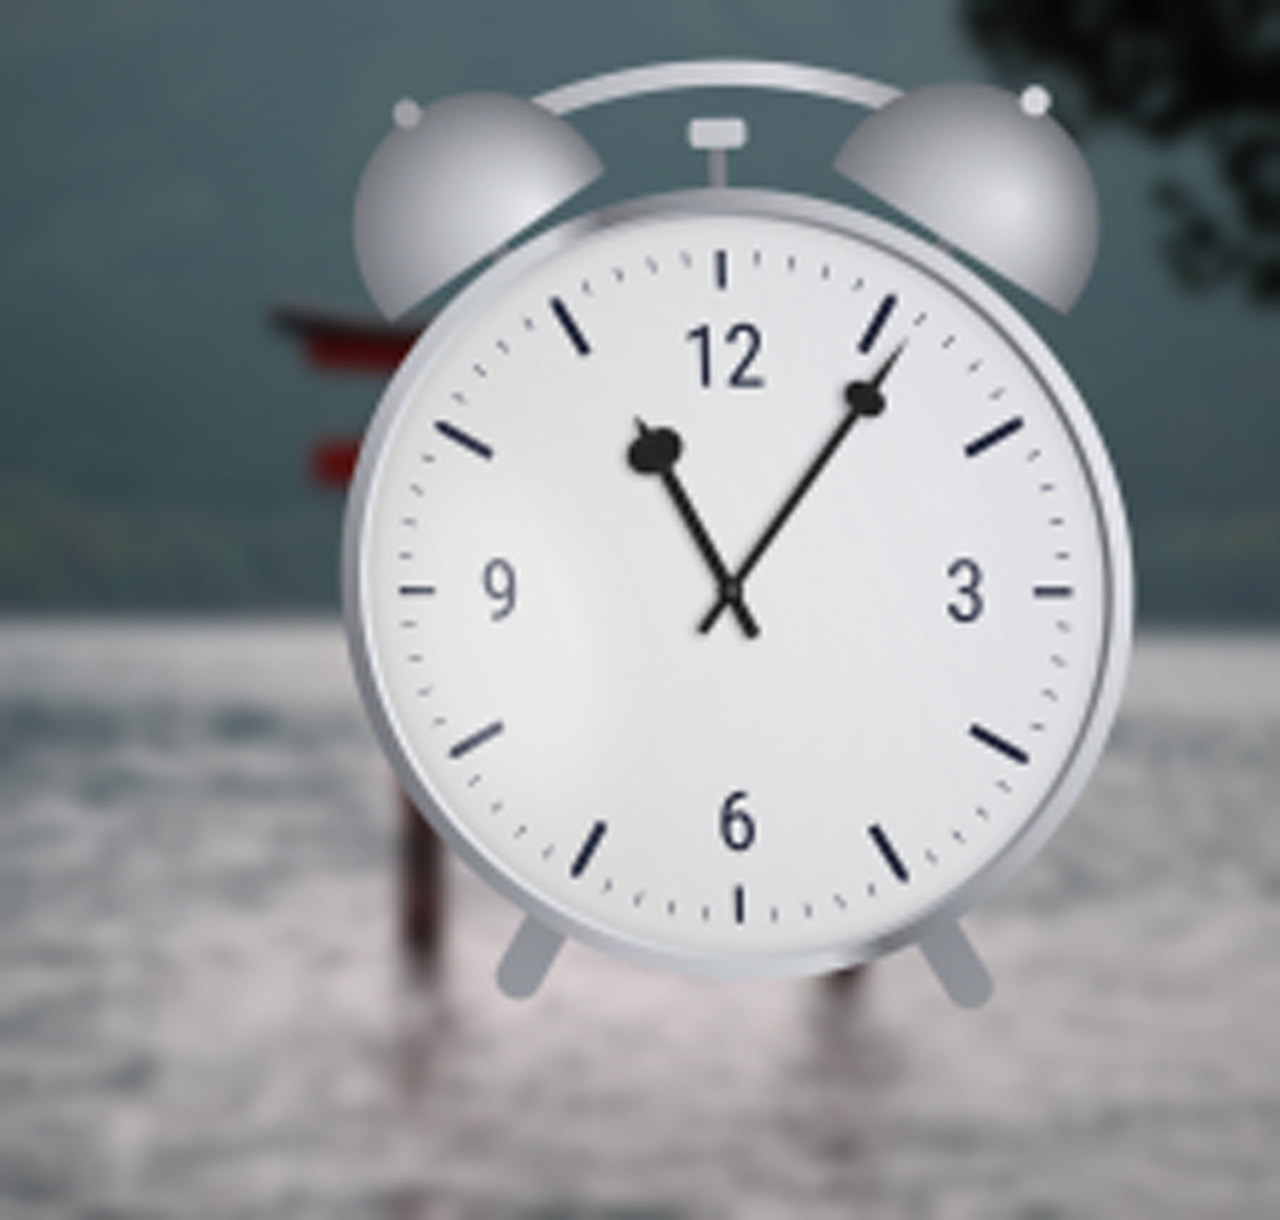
11:06
